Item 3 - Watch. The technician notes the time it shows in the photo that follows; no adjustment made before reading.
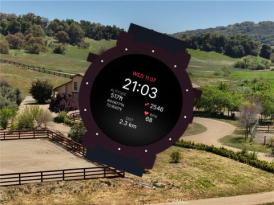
21:03
